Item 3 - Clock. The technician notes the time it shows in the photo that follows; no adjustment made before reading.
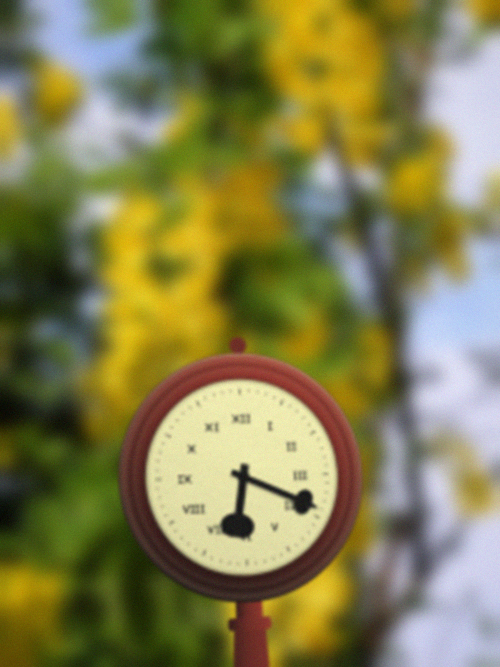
6:19
